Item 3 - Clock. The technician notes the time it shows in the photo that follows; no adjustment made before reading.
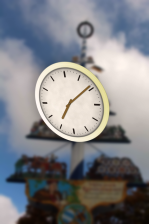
7:09
